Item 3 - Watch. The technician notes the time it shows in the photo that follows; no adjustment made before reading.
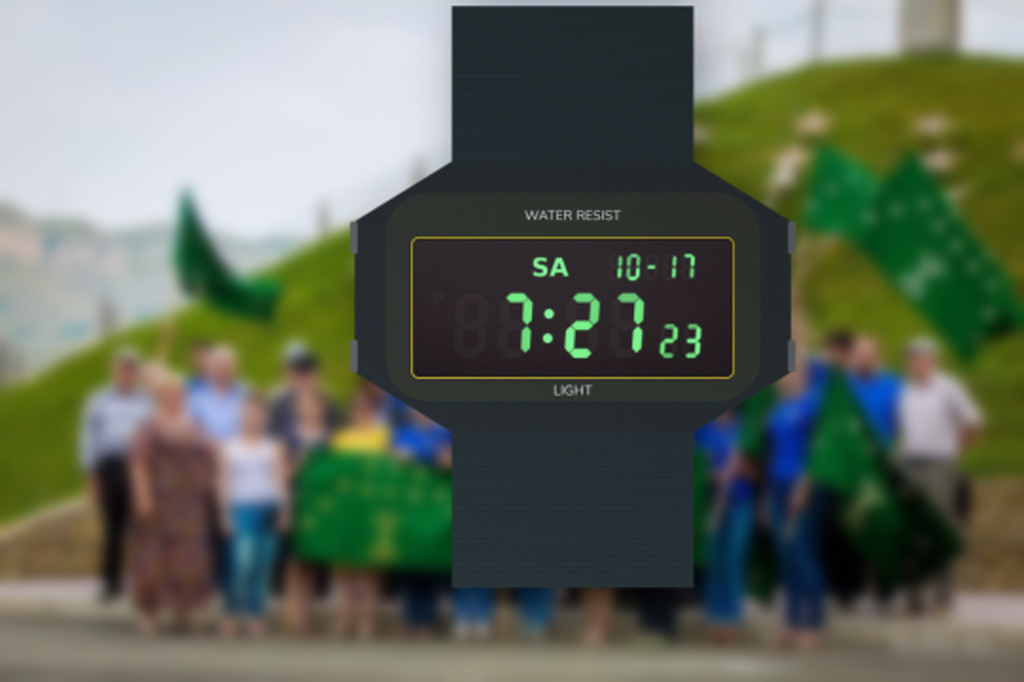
7:27:23
